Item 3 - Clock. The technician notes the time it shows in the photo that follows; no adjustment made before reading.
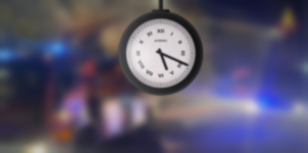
5:19
